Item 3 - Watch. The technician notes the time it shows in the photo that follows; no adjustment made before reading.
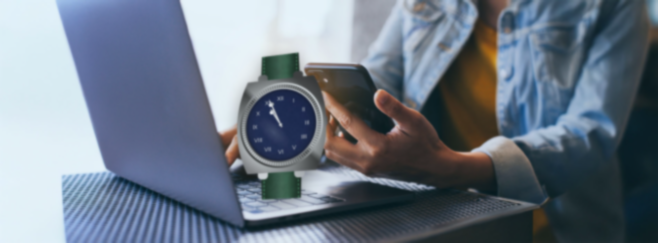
10:56
